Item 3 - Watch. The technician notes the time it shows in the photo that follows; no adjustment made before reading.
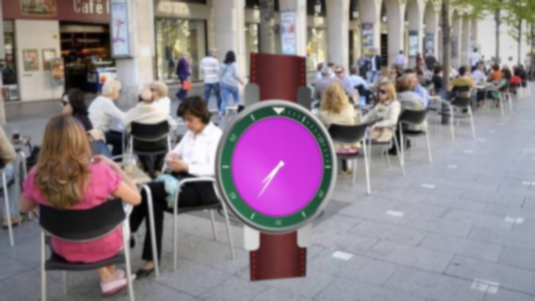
7:36
